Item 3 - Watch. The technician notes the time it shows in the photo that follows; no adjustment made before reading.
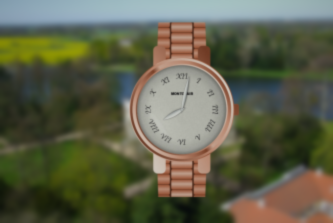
8:02
